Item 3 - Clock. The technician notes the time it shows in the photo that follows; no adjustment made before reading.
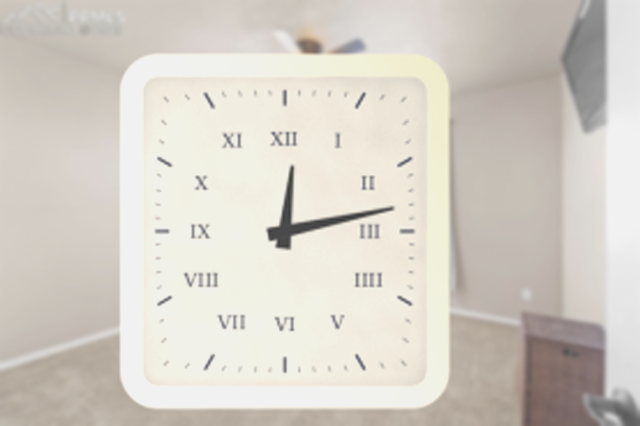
12:13
